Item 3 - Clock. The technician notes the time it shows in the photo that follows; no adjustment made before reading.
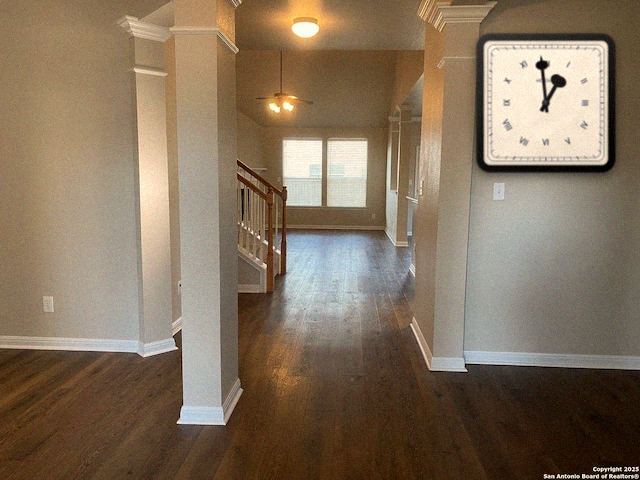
12:59
